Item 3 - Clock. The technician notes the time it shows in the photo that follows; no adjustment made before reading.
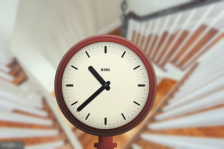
10:38
